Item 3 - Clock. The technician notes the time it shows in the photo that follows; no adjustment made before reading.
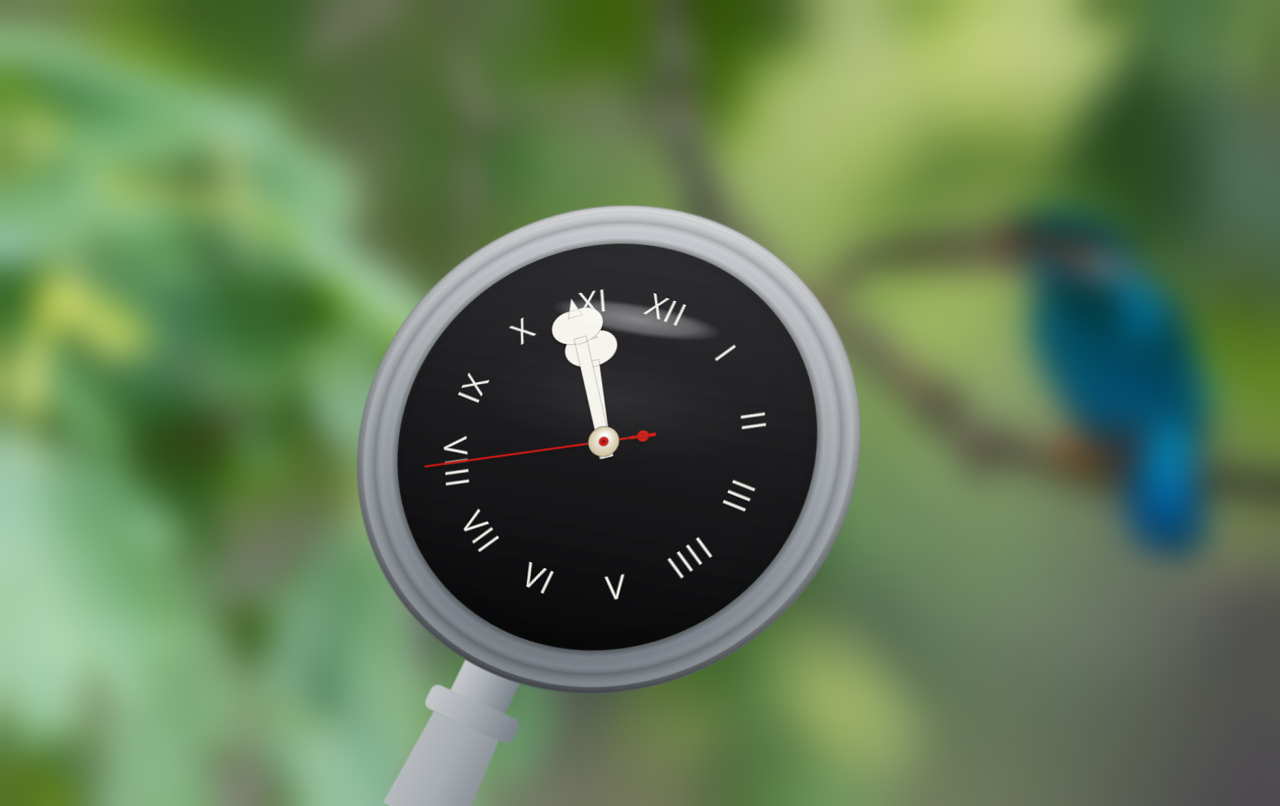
10:53:40
